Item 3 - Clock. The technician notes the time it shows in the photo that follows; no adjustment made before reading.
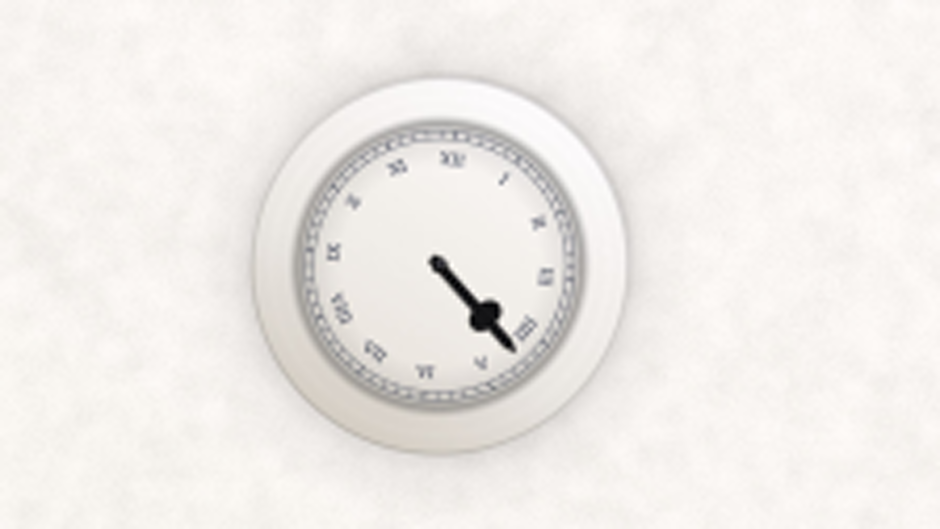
4:22
